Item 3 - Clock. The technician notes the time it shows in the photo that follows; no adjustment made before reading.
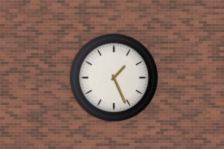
1:26
